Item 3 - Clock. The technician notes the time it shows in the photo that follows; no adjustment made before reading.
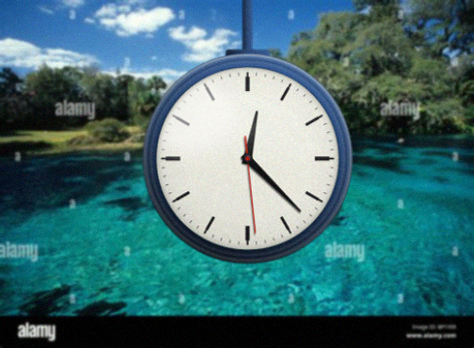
12:22:29
